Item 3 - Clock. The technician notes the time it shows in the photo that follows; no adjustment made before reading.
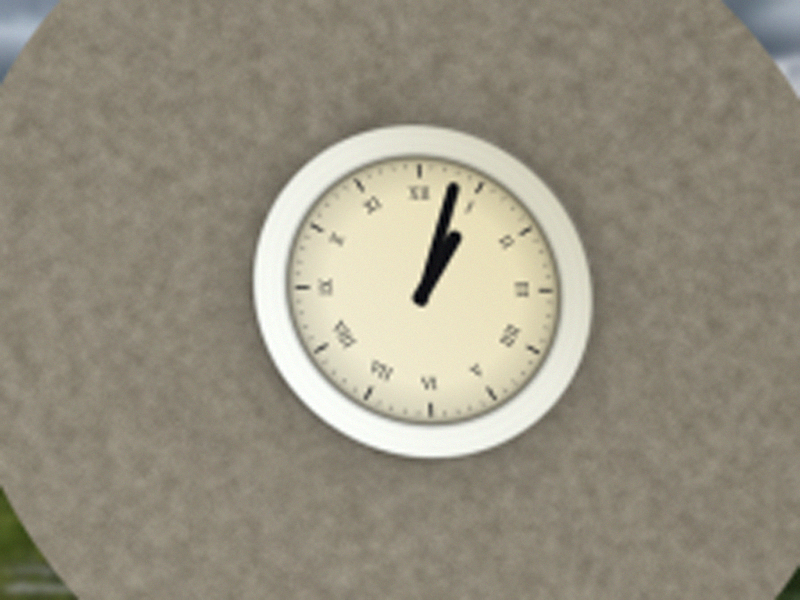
1:03
